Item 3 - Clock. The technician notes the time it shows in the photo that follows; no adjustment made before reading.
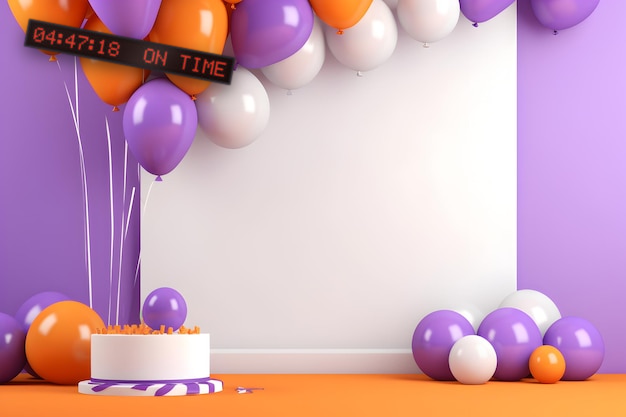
4:47:18
